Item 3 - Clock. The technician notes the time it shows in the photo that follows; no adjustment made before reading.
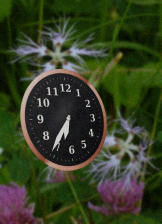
6:36
